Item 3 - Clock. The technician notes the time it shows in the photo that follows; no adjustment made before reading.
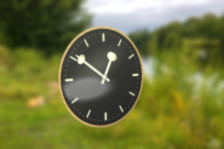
12:51
